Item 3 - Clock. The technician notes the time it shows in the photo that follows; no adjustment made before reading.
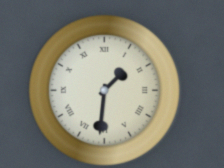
1:31
